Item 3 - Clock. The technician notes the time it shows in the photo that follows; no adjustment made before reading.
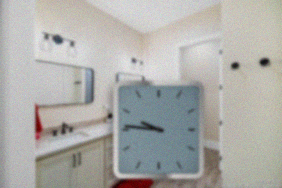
9:46
